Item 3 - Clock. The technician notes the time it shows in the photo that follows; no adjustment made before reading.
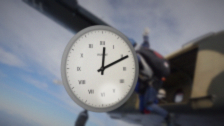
12:11
